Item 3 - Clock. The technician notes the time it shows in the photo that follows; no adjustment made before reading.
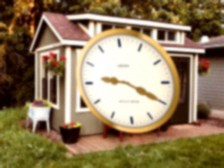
9:20
